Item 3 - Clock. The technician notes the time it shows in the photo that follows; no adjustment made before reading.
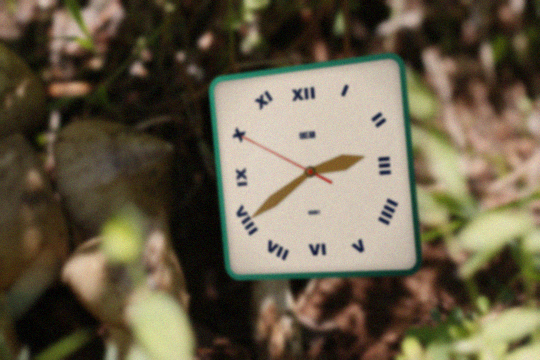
2:39:50
